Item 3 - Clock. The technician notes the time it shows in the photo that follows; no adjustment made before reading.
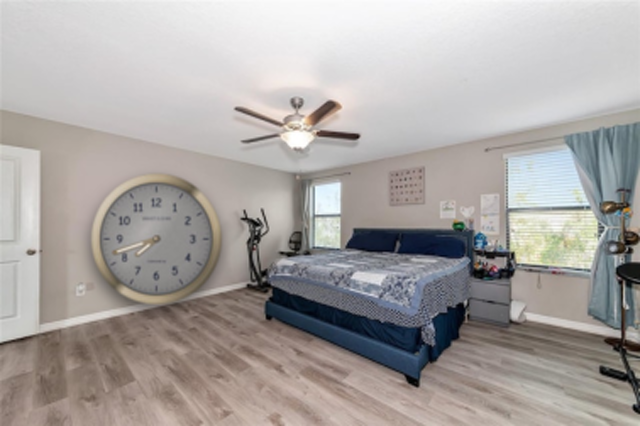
7:42
